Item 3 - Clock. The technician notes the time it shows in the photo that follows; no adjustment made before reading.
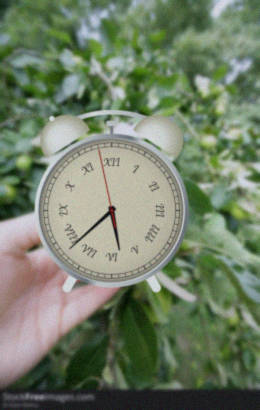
5:37:58
